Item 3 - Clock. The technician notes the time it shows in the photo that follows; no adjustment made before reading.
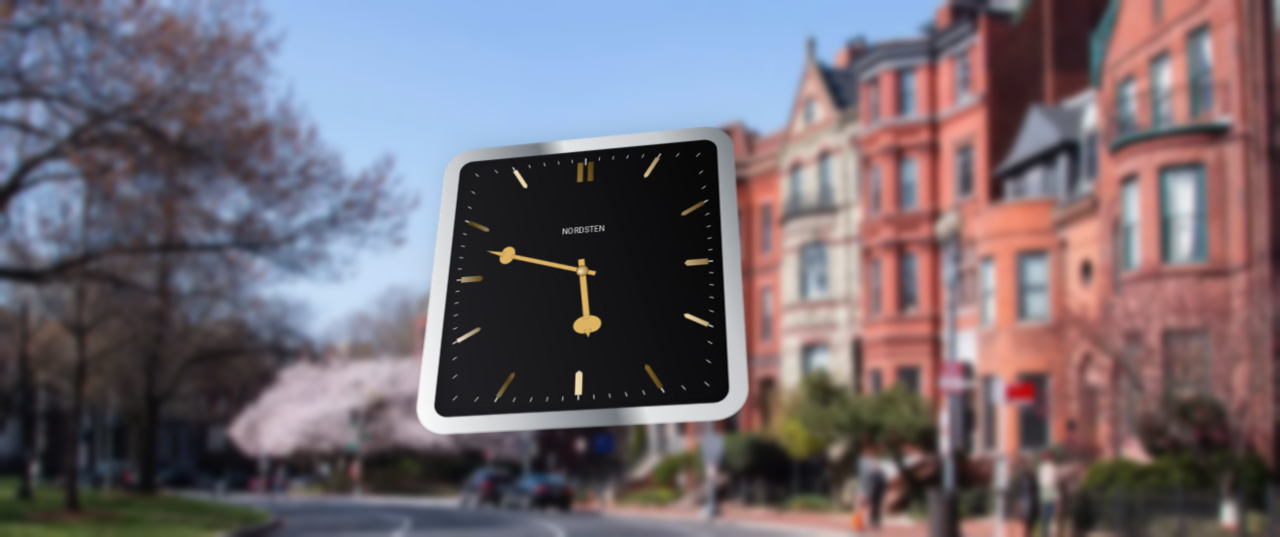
5:48
